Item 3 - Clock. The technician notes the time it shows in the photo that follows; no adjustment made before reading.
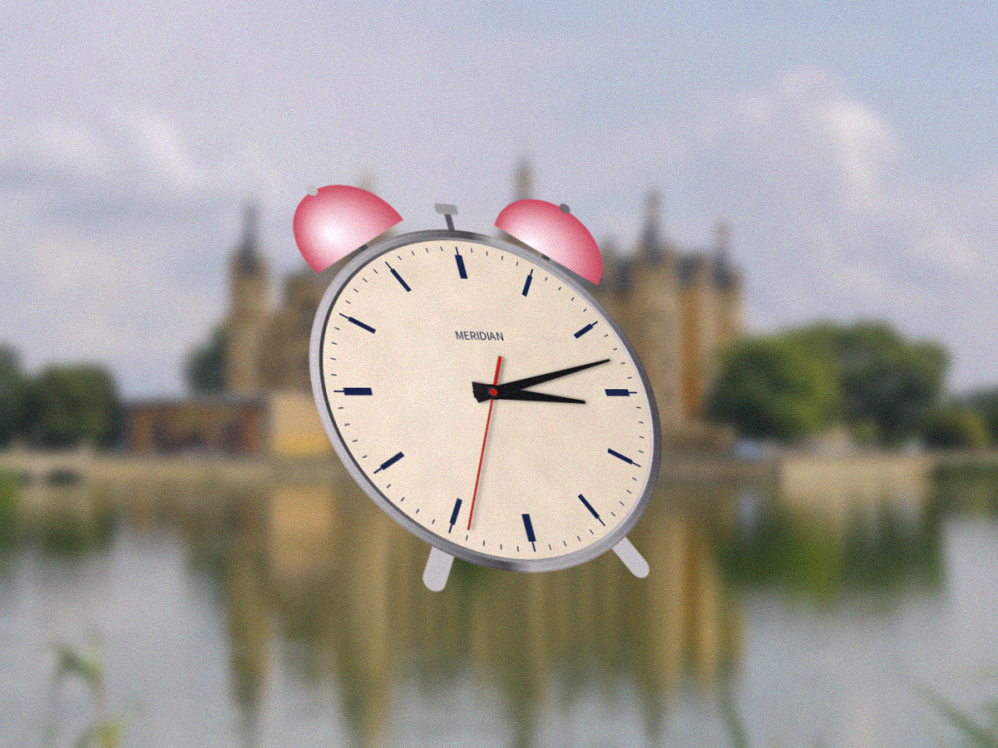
3:12:34
